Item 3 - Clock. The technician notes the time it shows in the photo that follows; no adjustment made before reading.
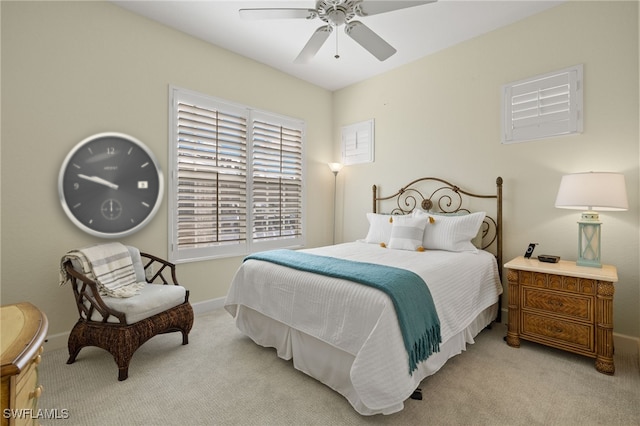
9:48
